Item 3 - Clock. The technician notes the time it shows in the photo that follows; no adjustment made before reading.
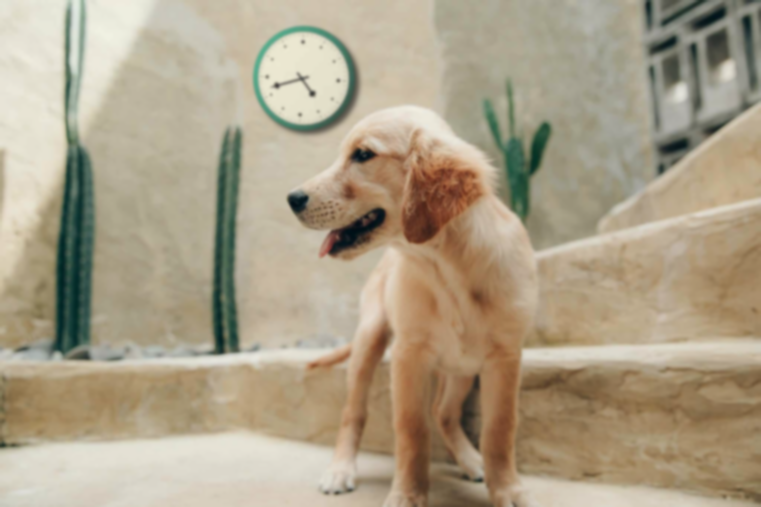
4:42
